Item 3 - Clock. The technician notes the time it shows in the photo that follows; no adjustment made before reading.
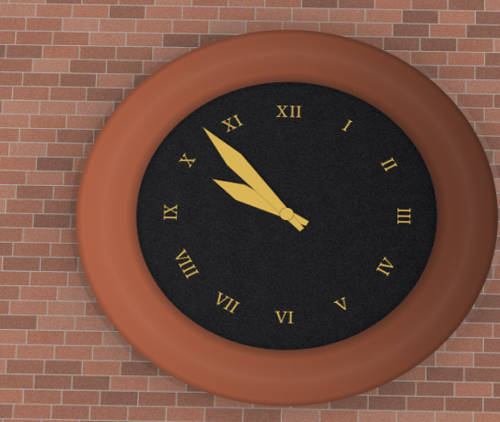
9:53
